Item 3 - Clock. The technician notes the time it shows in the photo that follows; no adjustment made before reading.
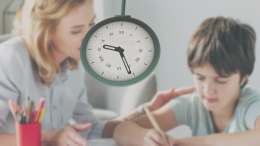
9:26
